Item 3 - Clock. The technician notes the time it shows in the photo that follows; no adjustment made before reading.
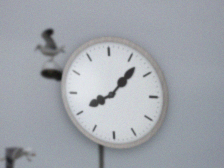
8:07
